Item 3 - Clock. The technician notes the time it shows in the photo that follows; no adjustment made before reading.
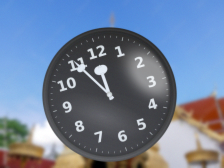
11:55
